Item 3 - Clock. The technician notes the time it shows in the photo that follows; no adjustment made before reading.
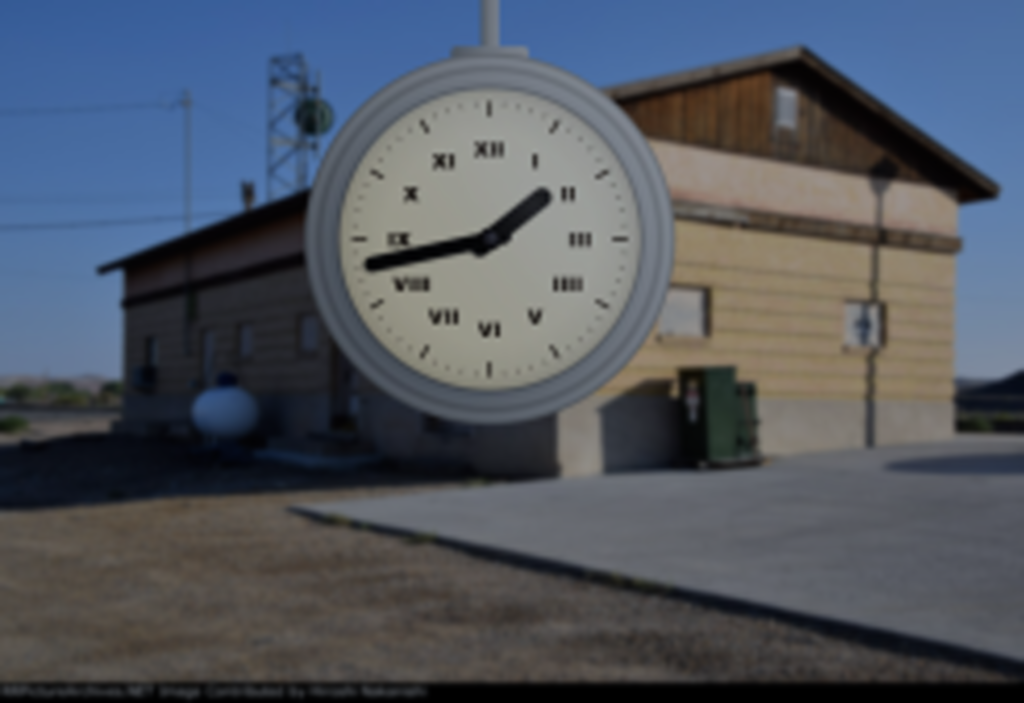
1:43
